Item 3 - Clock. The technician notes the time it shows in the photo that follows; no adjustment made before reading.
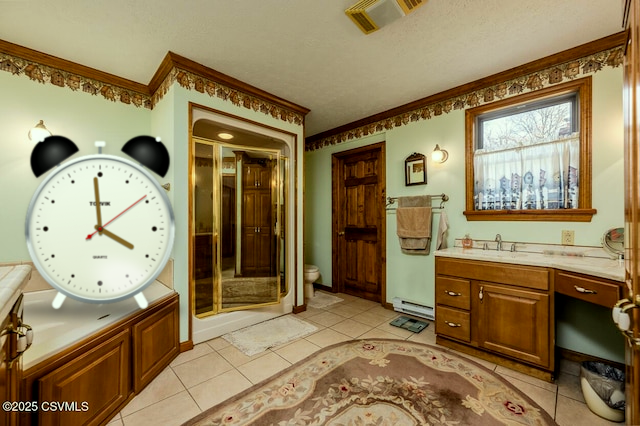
3:59:09
